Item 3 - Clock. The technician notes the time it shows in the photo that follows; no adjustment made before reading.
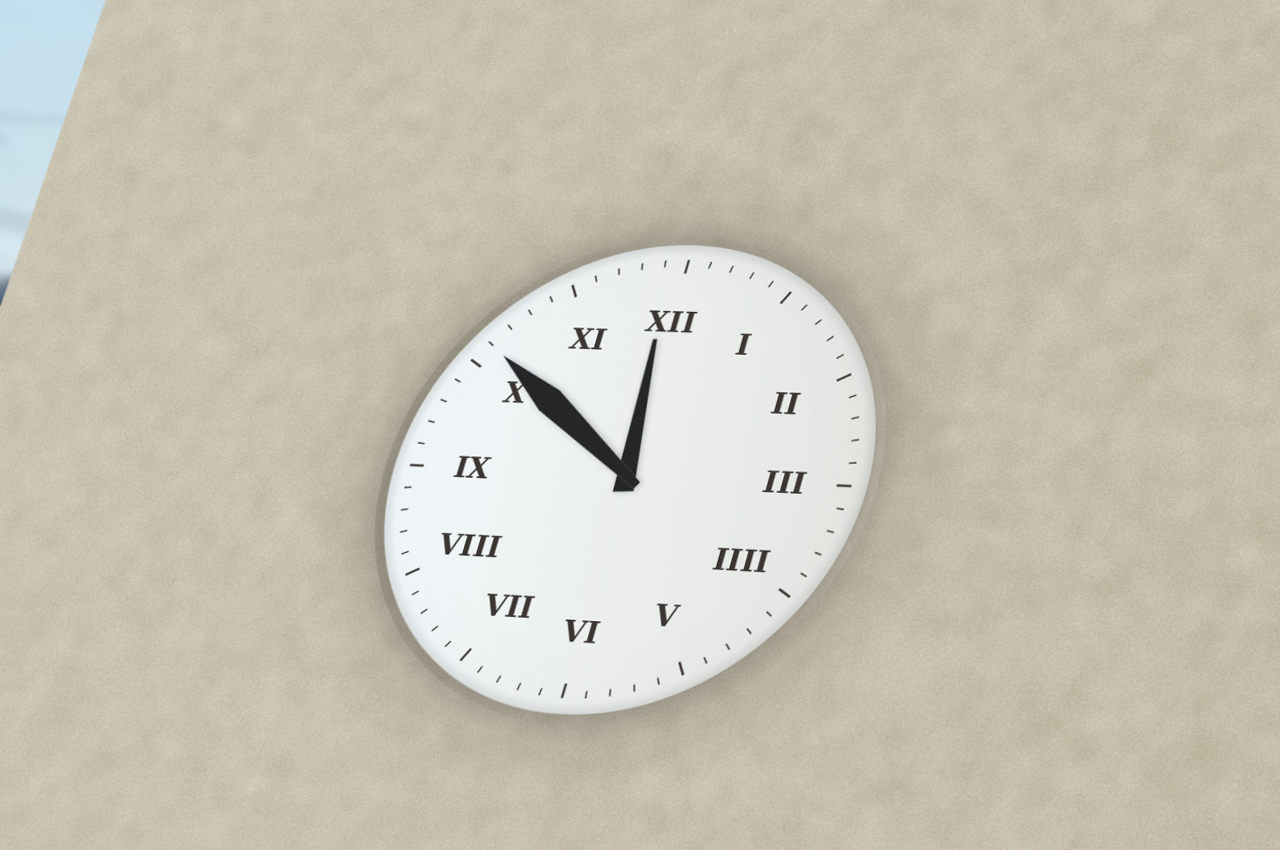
11:51
